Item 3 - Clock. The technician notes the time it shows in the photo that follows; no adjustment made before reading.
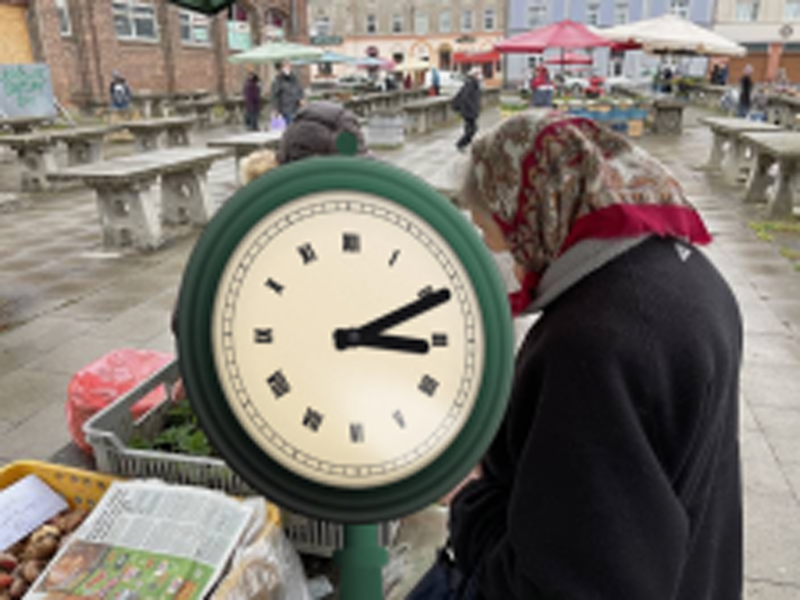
3:11
